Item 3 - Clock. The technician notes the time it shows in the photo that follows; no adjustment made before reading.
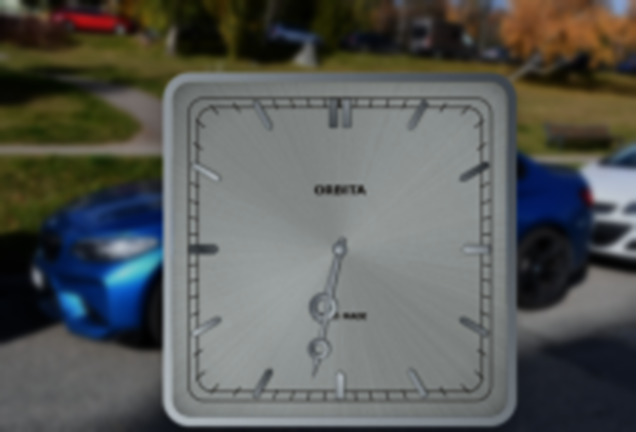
6:32
